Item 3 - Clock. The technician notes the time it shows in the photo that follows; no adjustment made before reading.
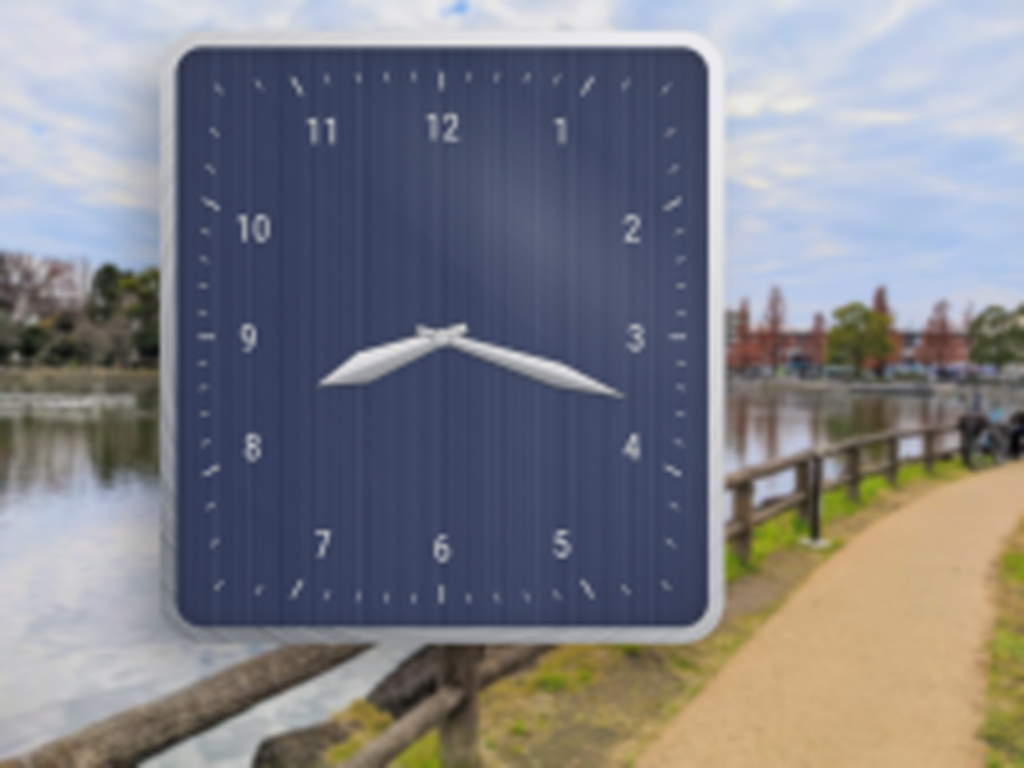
8:18
